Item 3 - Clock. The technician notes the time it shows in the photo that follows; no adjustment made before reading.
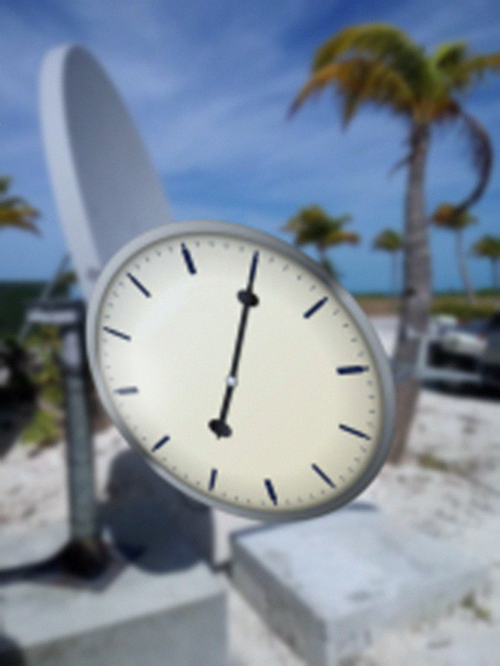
7:05
